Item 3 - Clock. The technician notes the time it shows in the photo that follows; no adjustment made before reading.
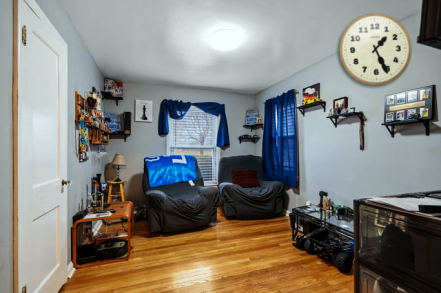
1:26
